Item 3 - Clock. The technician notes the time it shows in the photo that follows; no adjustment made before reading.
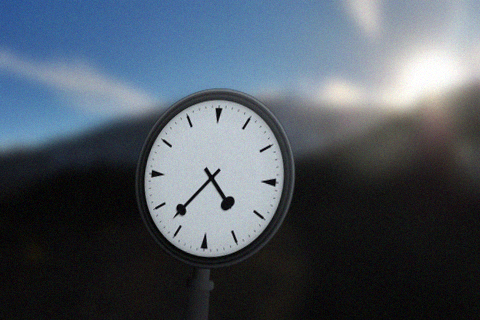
4:37
